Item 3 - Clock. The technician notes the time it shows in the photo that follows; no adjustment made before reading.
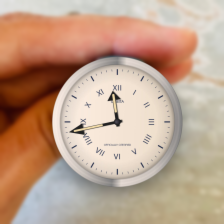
11:43
